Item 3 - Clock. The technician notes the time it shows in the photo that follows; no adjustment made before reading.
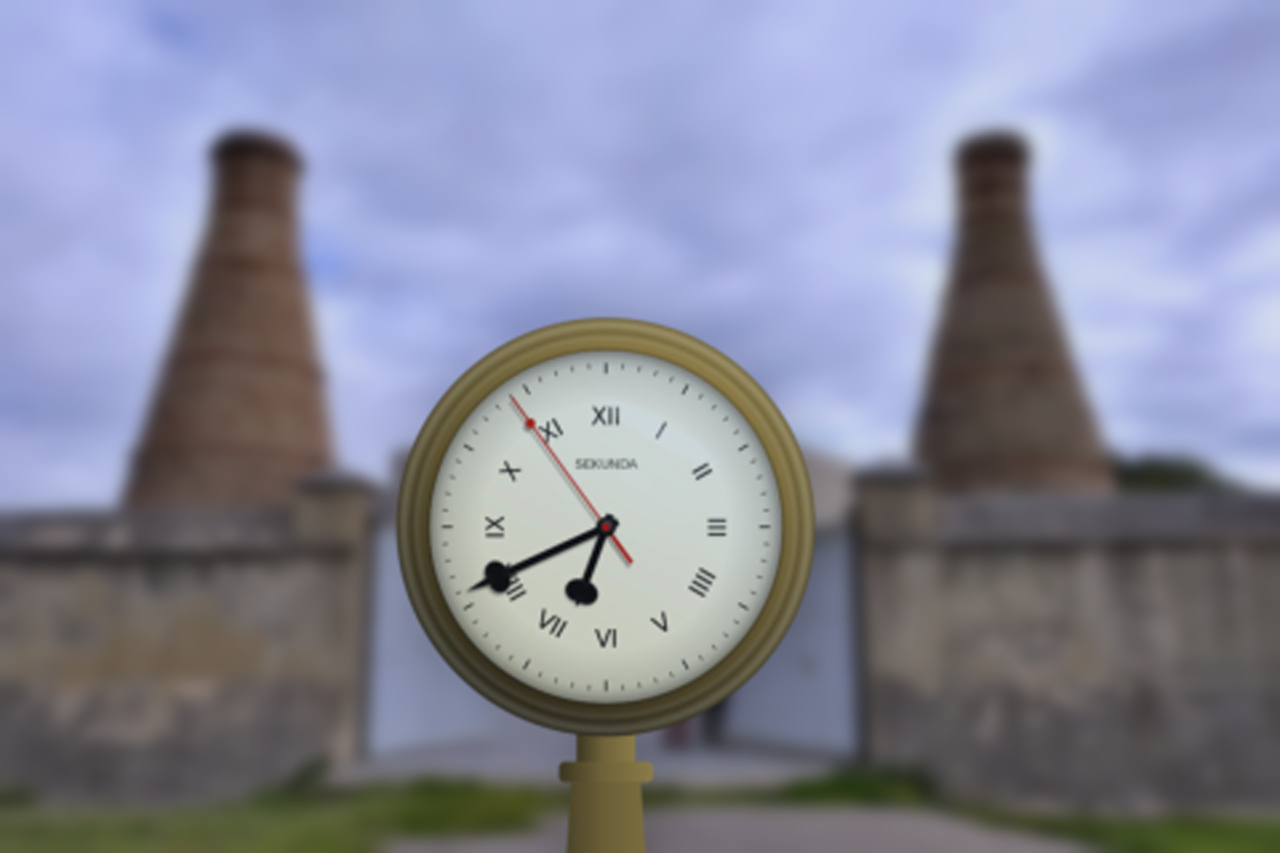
6:40:54
